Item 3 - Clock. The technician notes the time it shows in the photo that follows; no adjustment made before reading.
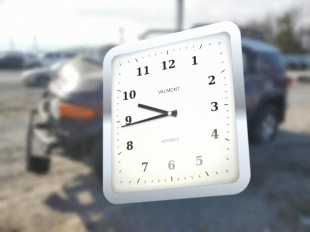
9:44
